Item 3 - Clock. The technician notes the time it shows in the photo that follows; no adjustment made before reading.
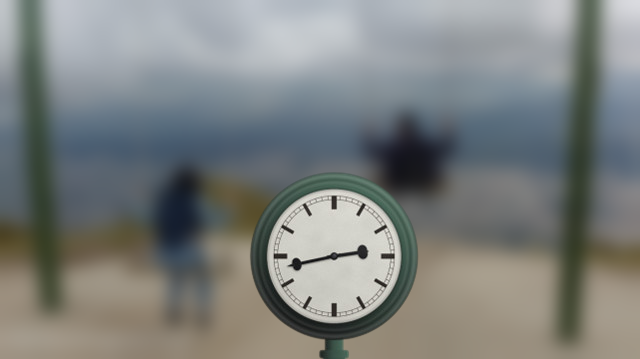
2:43
